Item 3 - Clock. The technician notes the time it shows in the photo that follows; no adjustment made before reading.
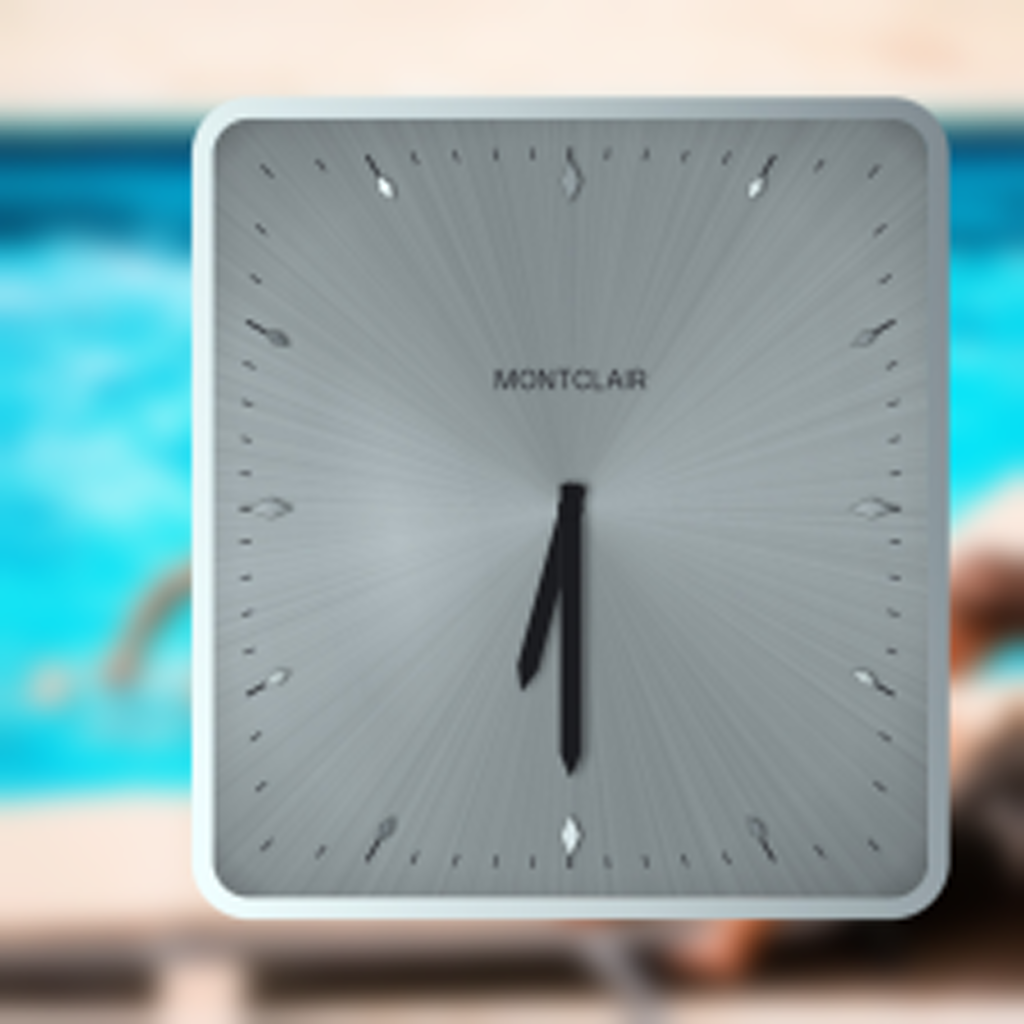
6:30
